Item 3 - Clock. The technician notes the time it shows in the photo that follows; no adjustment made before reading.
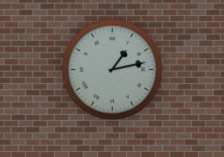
1:13
